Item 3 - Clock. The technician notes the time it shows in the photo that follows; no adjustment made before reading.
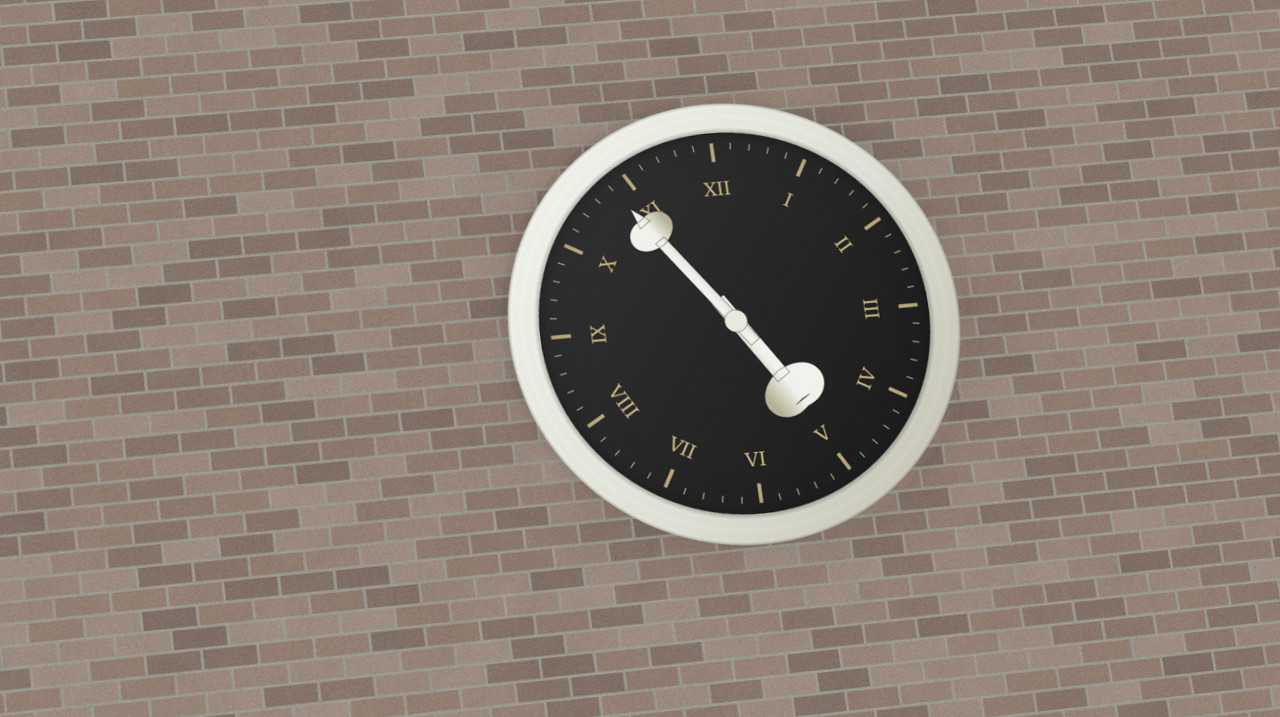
4:54
